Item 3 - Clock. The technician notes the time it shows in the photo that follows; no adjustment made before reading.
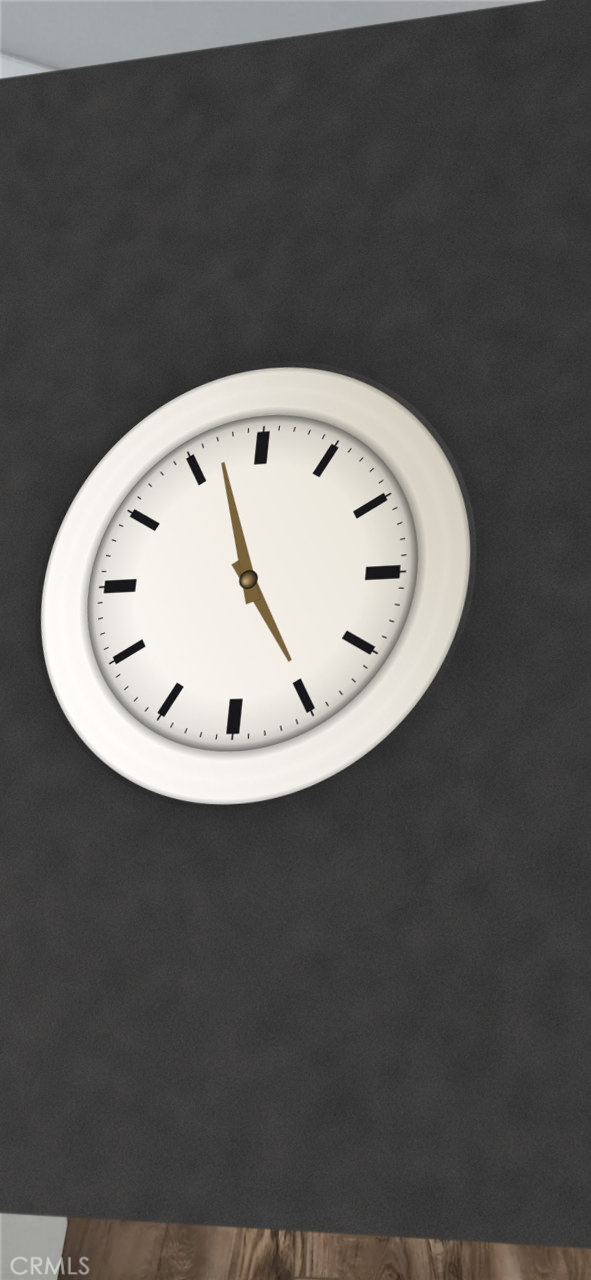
4:57
